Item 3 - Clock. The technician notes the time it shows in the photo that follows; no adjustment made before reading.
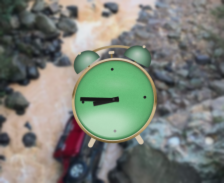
8:46
